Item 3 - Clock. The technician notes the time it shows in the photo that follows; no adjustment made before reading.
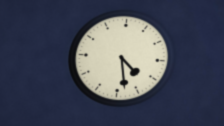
4:28
